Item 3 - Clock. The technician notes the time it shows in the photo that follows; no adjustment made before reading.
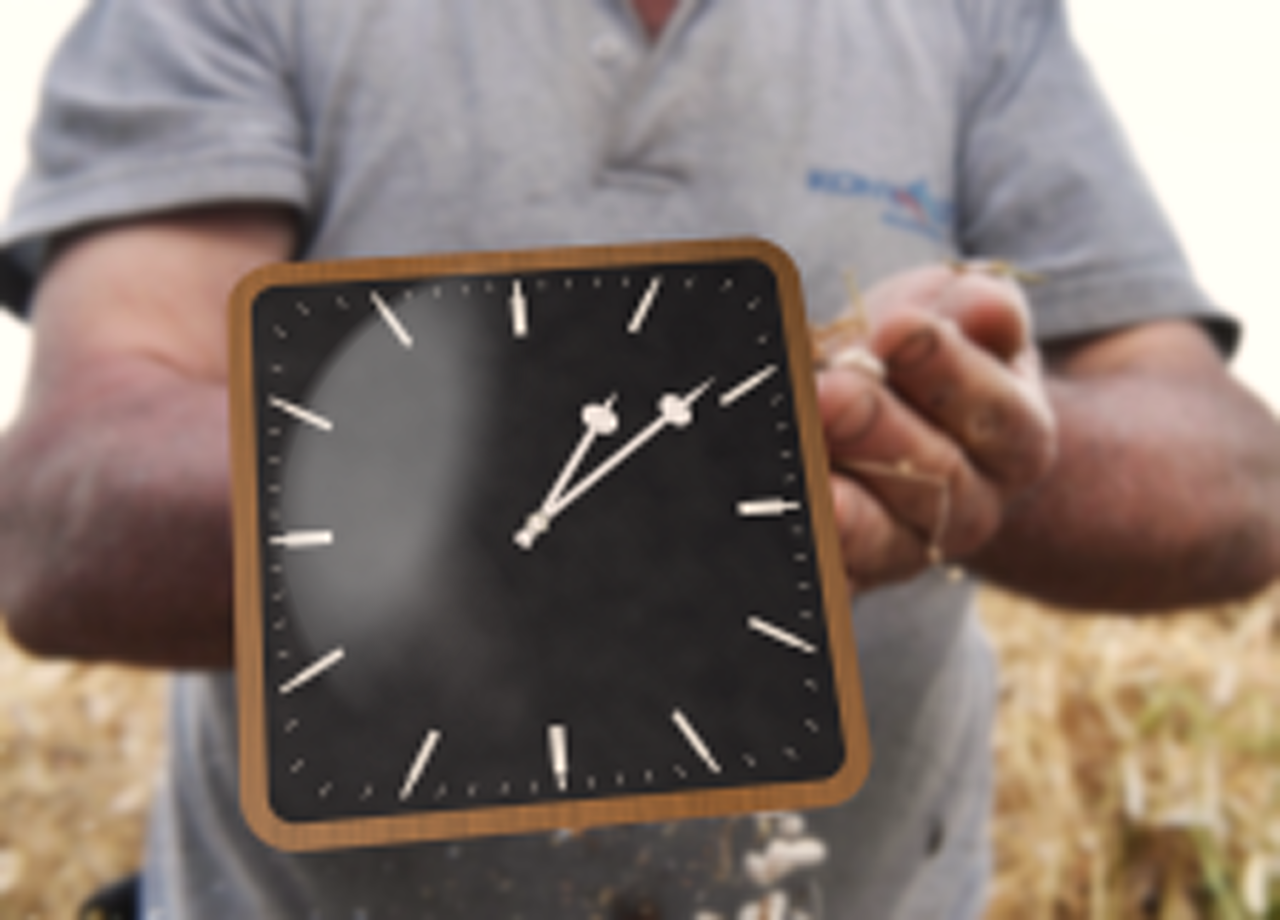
1:09
